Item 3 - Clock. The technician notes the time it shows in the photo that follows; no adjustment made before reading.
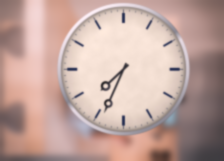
7:34
